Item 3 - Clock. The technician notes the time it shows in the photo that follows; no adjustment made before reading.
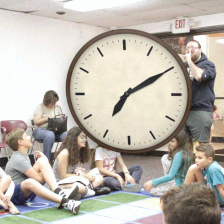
7:10
